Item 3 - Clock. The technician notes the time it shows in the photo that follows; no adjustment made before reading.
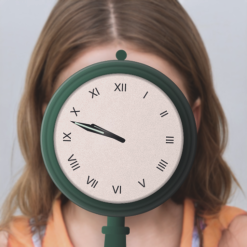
9:48
